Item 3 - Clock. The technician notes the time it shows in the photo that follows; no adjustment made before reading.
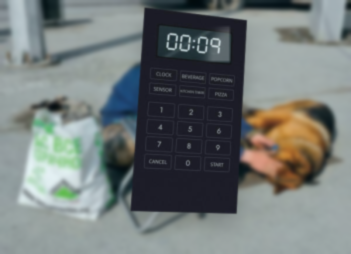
0:09
